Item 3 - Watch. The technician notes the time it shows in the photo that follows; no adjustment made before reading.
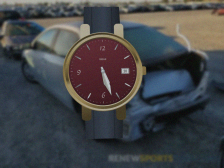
5:27
